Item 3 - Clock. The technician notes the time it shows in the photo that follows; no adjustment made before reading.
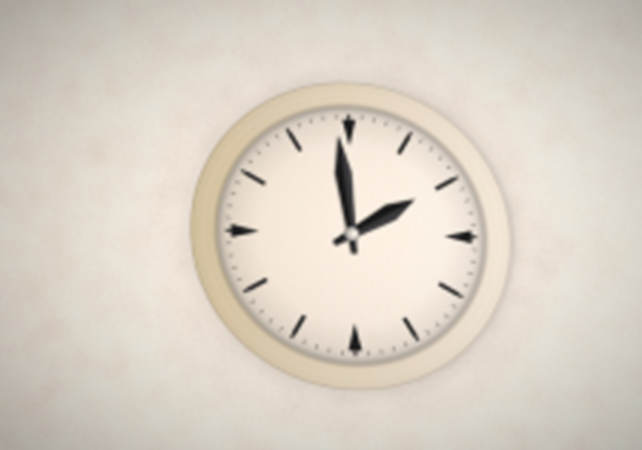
1:59
